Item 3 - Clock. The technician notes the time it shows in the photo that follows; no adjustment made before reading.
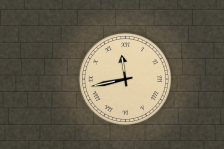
11:43
